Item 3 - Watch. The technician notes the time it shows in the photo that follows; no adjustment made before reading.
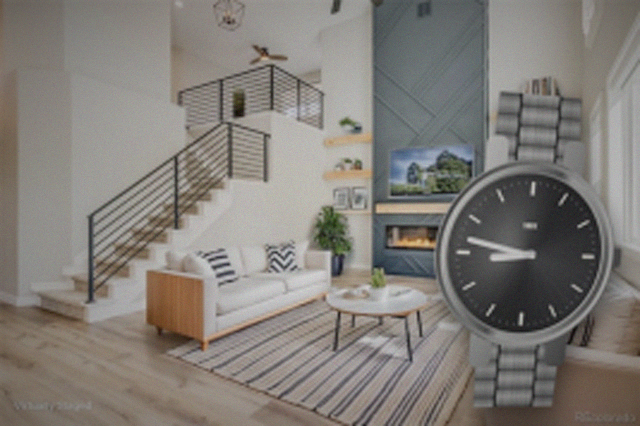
8:47
